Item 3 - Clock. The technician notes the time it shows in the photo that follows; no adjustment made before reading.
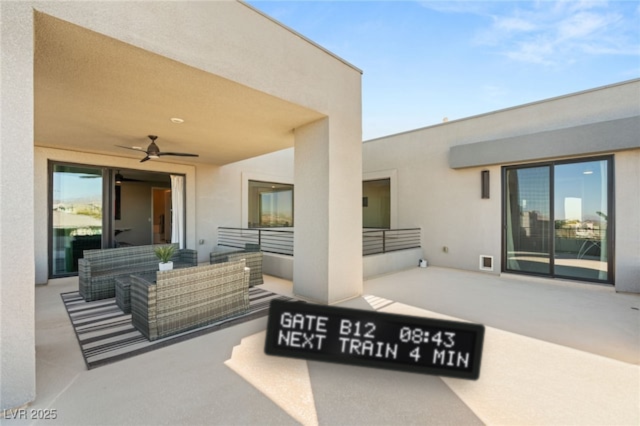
8:43
